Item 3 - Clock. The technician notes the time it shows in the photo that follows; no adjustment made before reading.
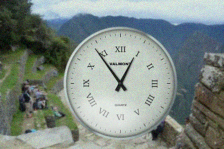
12:54
